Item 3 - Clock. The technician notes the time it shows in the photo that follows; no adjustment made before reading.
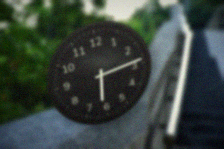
6:14
